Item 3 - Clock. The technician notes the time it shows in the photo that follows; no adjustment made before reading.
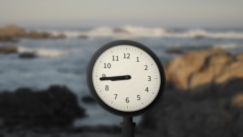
8:44
